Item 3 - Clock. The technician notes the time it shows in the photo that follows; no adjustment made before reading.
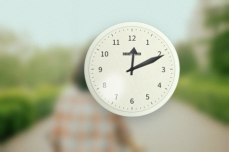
12:11
